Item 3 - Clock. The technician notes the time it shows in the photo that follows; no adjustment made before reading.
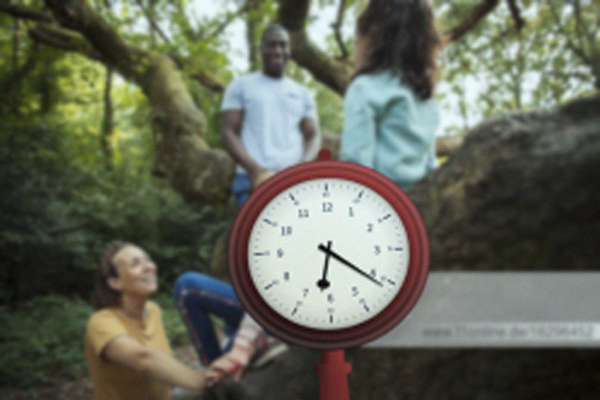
6:21
